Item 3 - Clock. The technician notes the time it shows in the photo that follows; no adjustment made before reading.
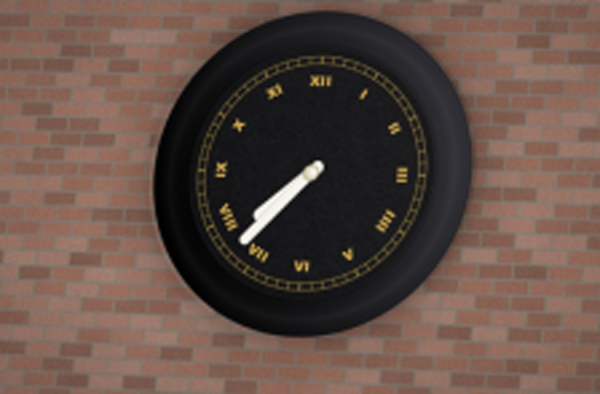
7:37
